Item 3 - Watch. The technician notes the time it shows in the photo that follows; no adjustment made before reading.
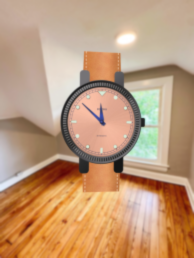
11:52
